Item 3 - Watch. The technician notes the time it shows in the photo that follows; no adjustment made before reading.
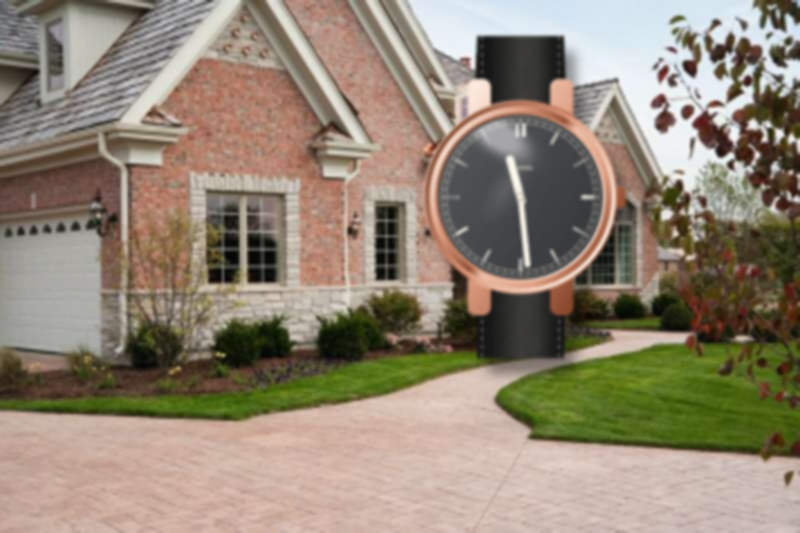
11:29
